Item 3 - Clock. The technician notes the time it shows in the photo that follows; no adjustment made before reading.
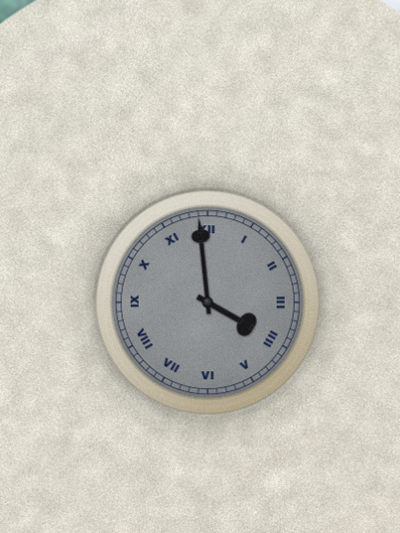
3:59
